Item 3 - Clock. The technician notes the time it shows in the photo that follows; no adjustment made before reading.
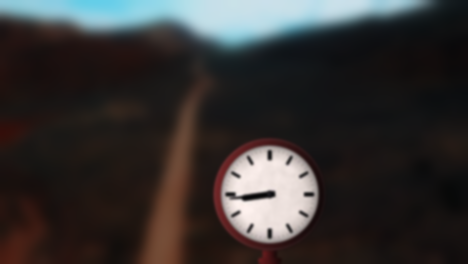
8:44
